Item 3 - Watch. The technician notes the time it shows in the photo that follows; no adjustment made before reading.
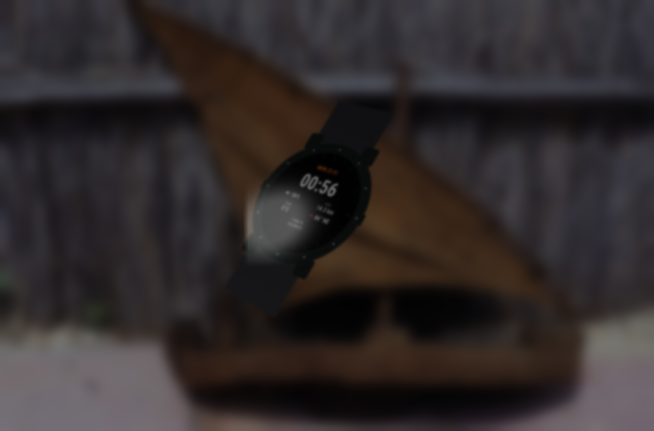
0:56
